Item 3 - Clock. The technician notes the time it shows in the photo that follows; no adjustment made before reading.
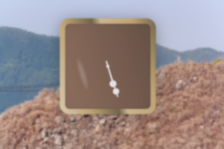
5:27
